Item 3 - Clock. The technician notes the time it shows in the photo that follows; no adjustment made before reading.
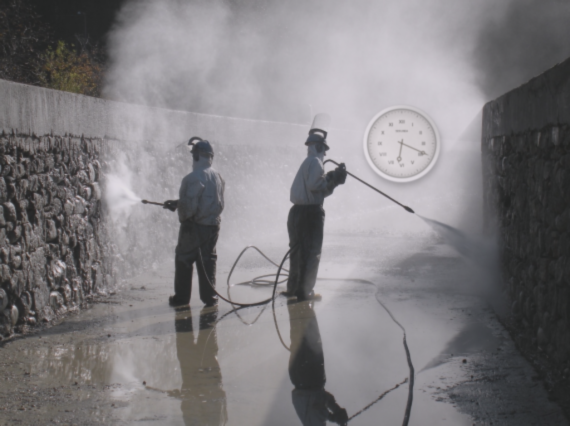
6:19
